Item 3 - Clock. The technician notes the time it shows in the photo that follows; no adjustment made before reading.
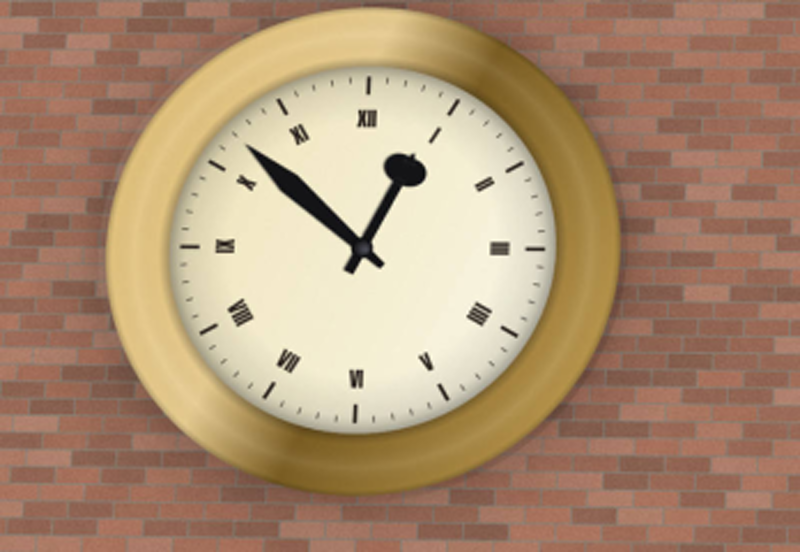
12:52
